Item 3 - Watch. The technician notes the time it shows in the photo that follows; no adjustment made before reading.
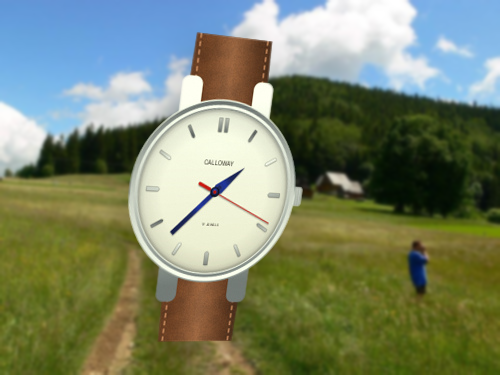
1:37:19
